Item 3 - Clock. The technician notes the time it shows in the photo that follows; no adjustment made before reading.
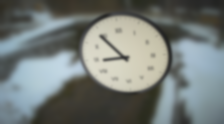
8:54
